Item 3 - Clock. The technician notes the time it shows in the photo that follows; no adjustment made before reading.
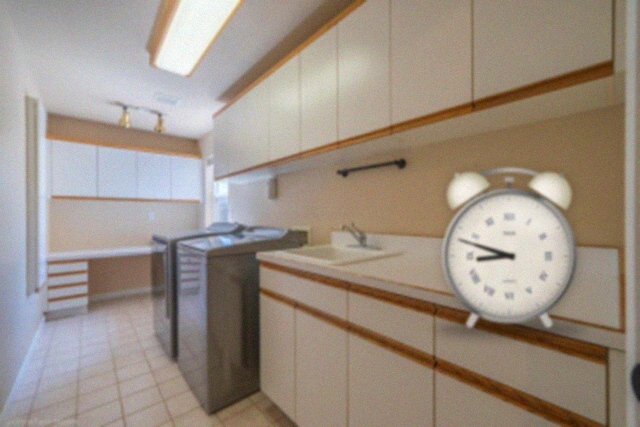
8:48
